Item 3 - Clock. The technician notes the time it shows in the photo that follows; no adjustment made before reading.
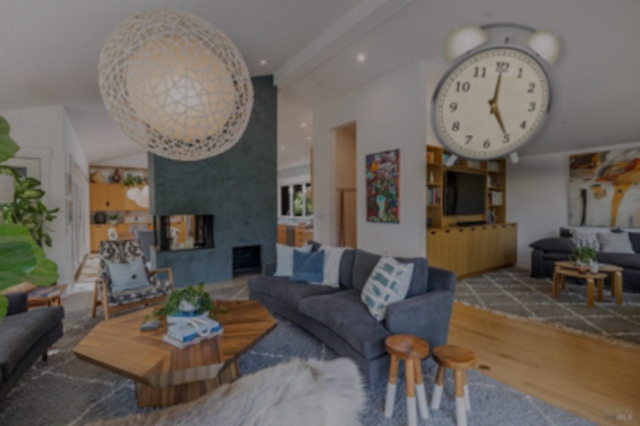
5:00
